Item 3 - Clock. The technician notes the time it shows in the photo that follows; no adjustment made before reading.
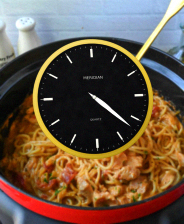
4:22
